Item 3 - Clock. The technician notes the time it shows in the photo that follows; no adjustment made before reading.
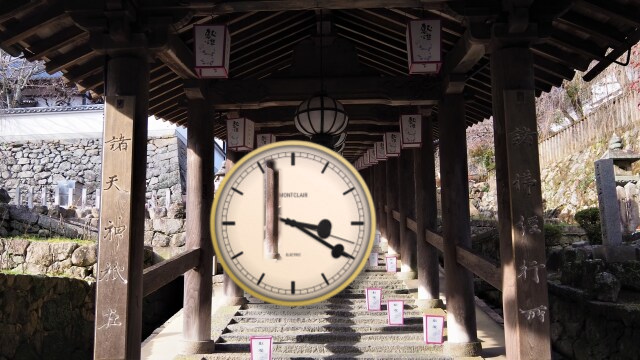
3:20:18
